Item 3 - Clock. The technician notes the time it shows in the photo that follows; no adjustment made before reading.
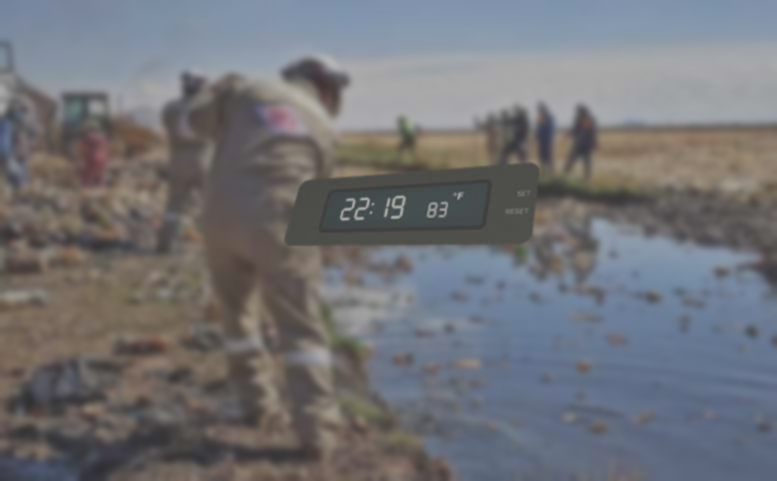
22:19
